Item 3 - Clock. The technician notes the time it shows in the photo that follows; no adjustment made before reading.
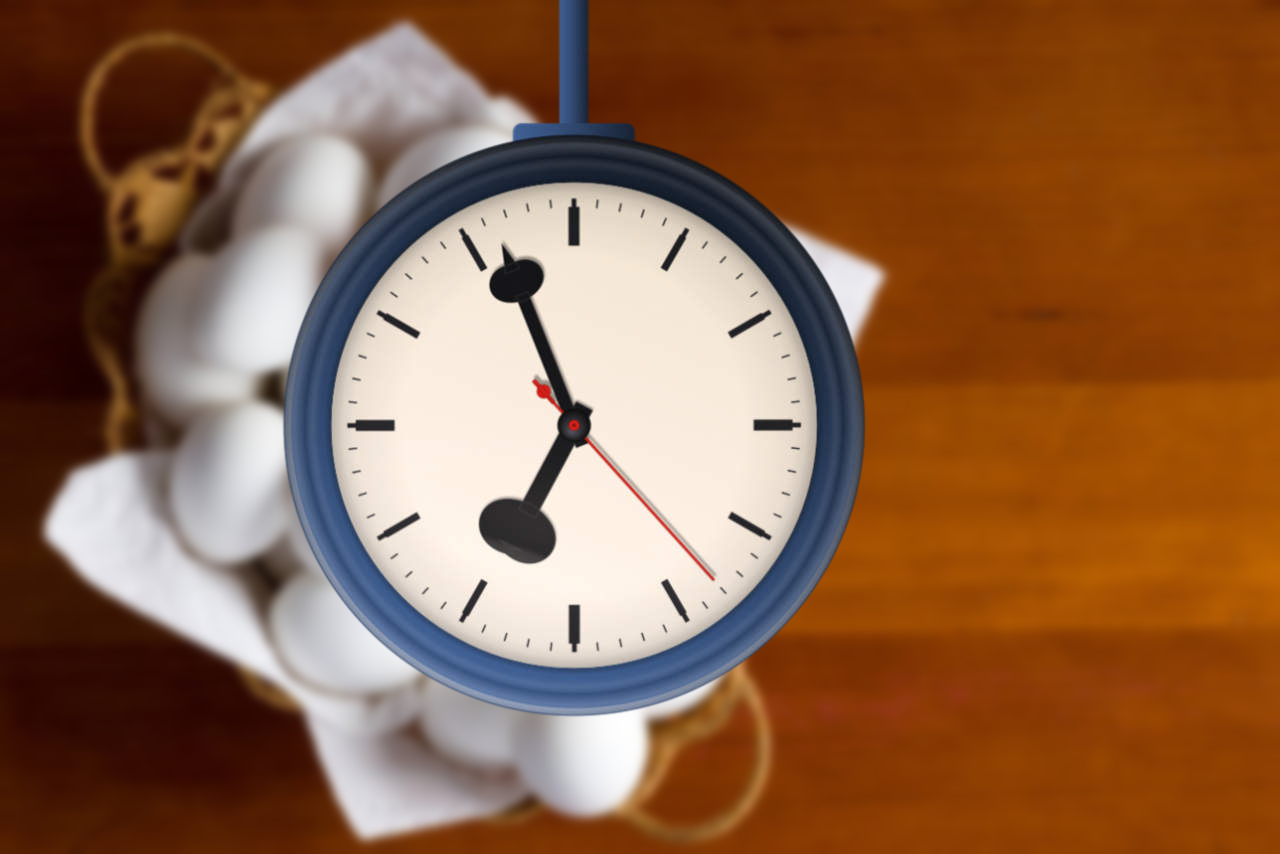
6:56:23
